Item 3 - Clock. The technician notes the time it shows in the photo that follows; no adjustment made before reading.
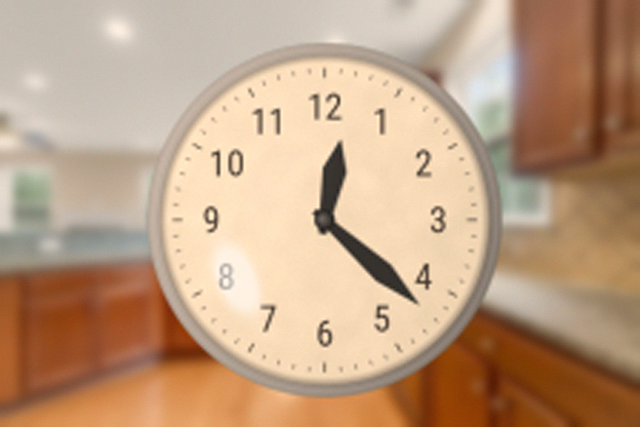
12:22
